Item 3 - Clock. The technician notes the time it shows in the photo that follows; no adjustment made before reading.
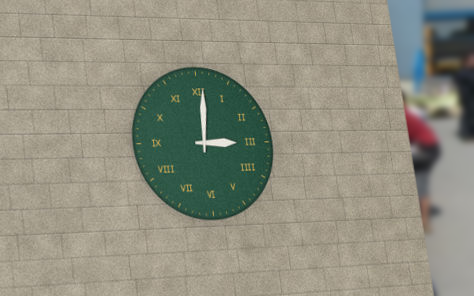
3:01
